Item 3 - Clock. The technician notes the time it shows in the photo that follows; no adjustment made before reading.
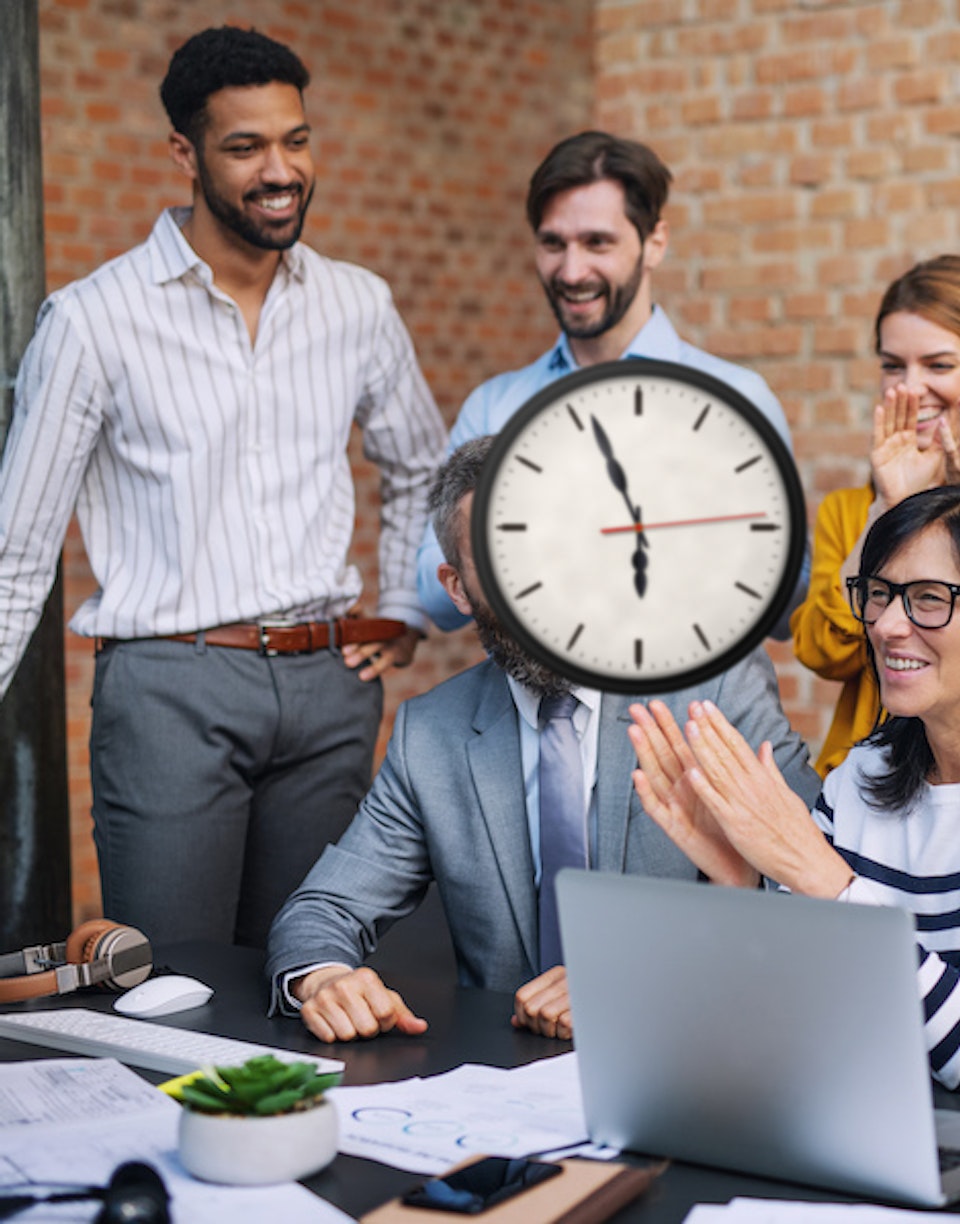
5:56:14
